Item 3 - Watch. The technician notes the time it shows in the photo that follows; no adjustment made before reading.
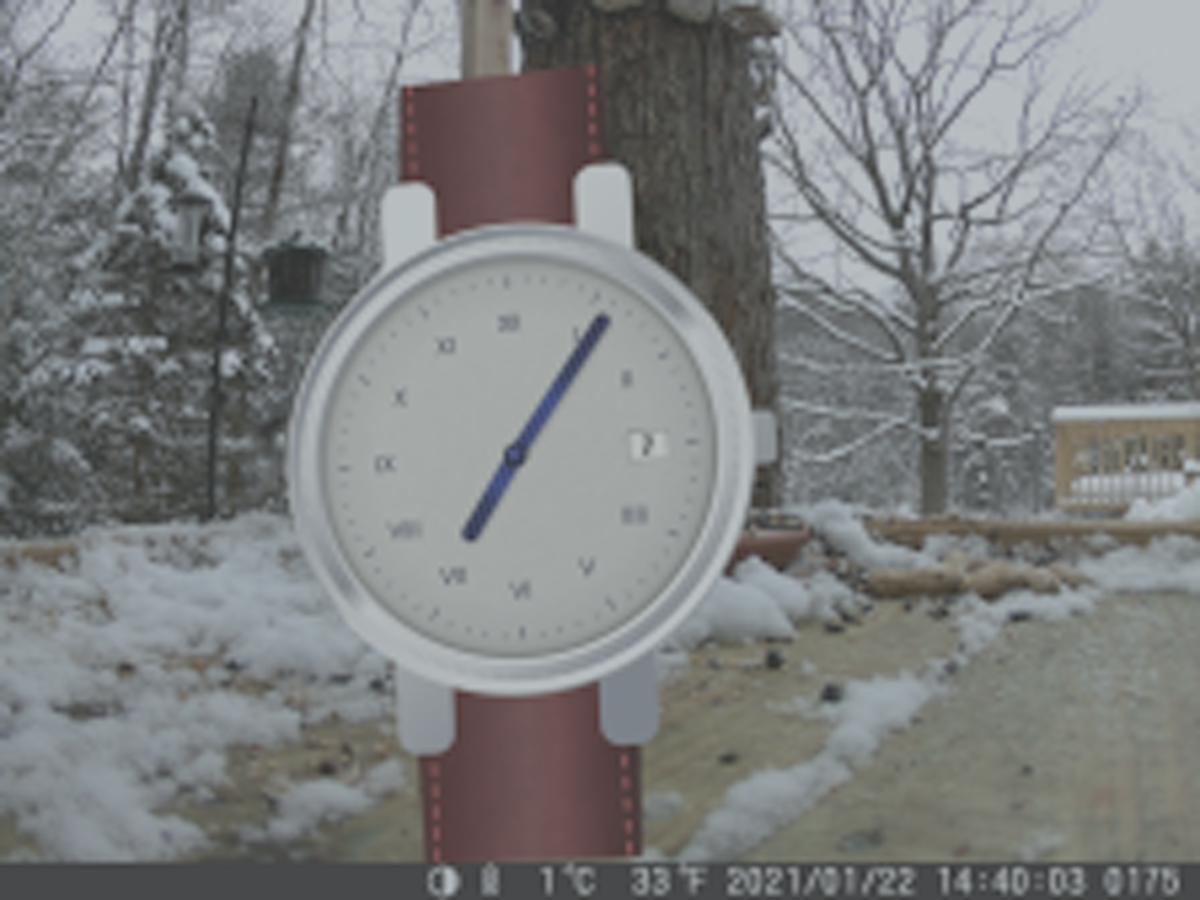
7:06
